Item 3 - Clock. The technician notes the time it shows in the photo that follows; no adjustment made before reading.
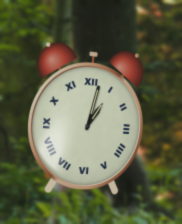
1:02
